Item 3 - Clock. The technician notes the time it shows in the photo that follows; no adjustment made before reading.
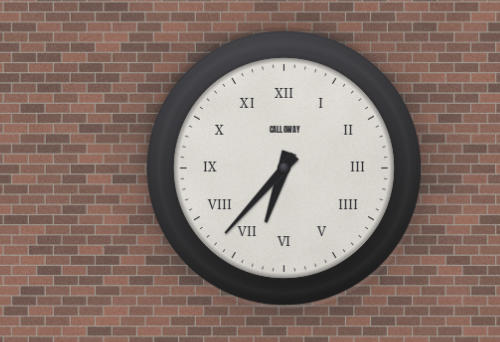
6:37
